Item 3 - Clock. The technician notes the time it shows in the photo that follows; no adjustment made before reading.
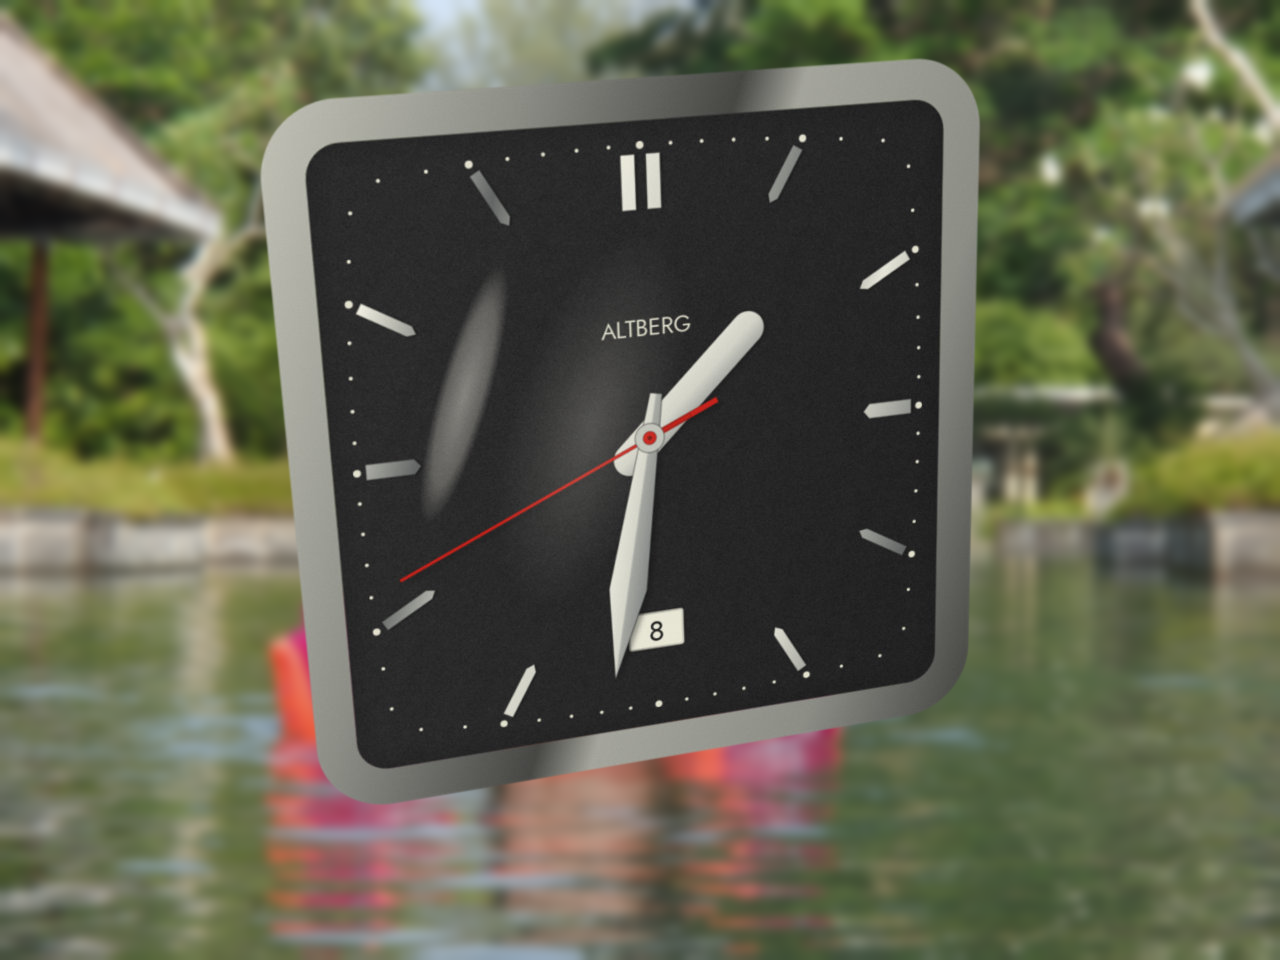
1:31:41
